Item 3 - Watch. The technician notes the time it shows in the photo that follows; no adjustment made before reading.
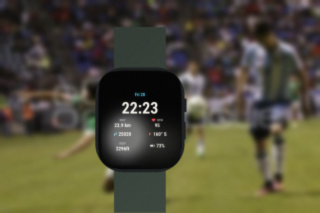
22:23
